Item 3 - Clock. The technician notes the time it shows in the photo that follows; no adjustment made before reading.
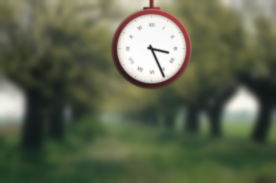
3:26
